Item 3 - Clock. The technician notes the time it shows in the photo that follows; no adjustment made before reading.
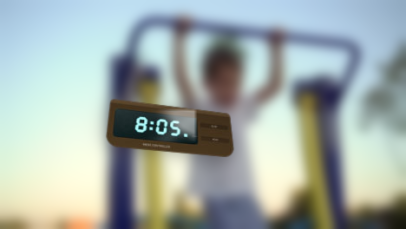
8:05
